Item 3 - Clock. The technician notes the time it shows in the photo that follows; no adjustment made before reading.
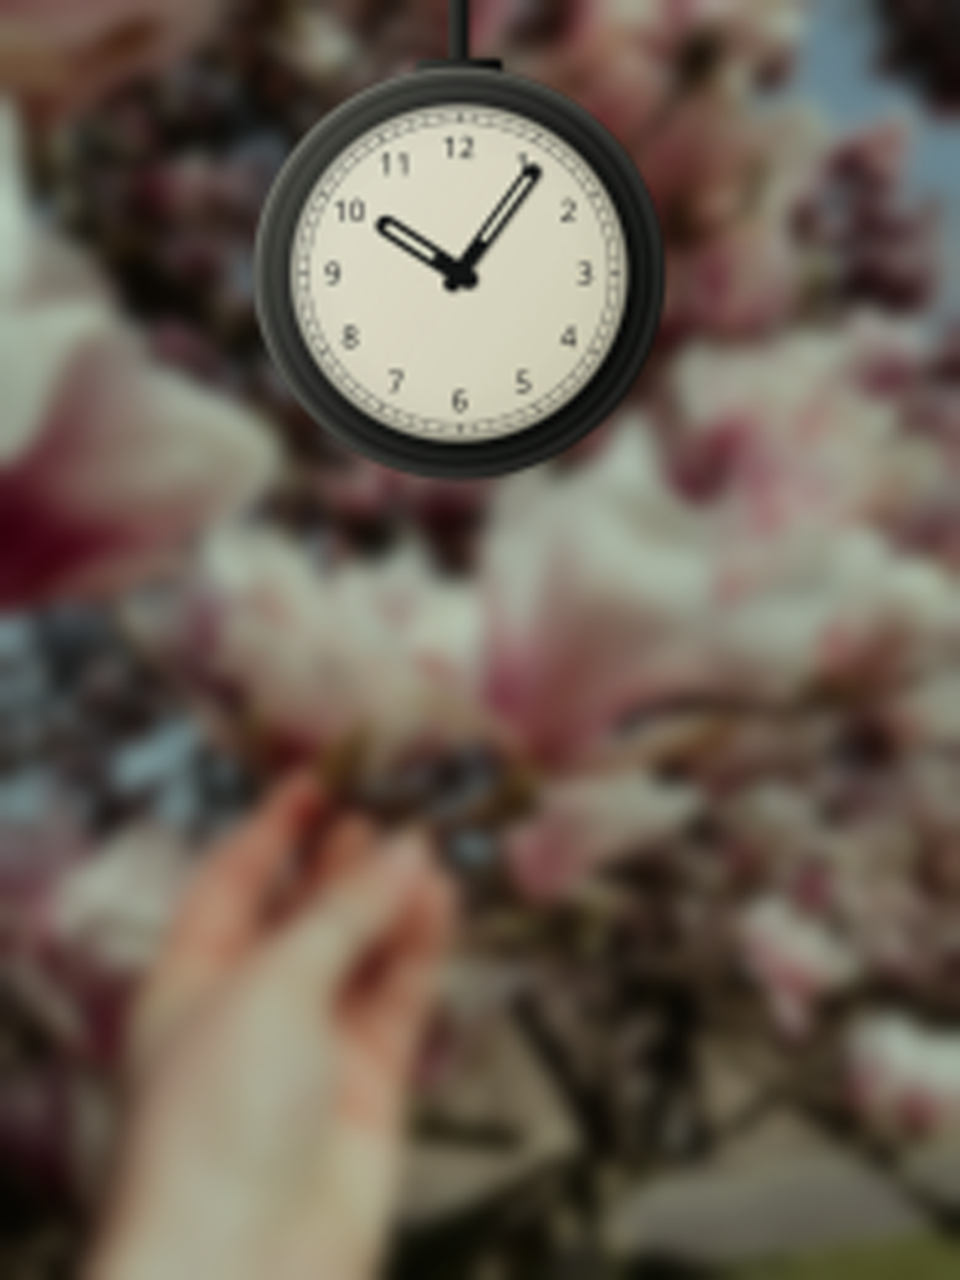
10:06
